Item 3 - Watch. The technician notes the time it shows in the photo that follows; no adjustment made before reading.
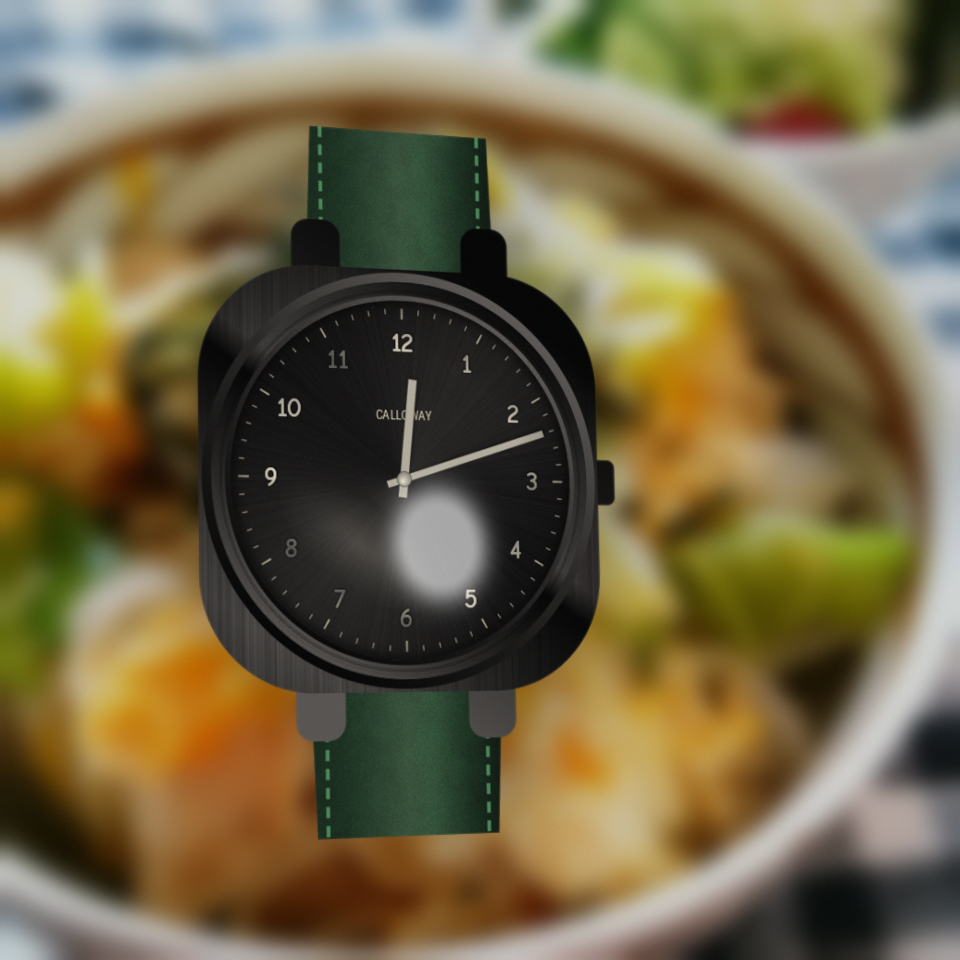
12:12
